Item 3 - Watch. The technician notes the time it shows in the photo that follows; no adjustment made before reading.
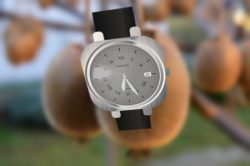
6:26
